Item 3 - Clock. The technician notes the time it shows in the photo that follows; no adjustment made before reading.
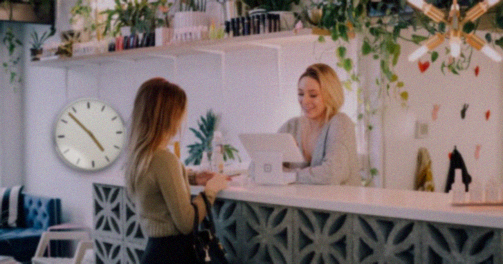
4:53
